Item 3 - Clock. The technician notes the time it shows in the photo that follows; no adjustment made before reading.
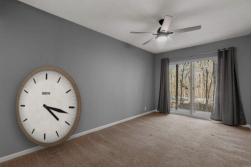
4:17
